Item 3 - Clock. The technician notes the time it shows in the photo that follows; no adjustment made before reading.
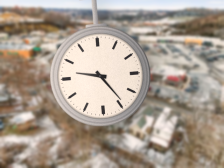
9:24
